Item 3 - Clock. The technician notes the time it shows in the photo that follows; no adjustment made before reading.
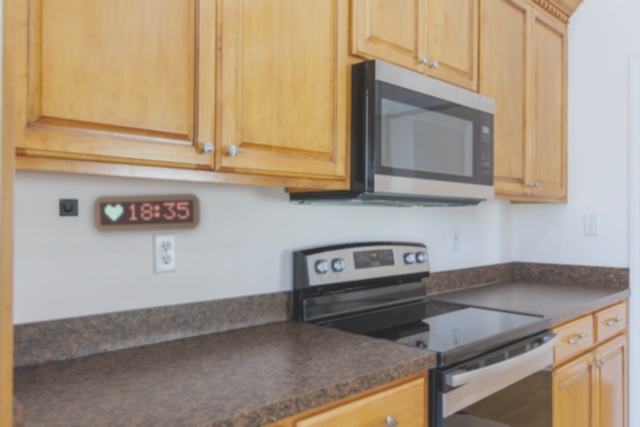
18:35
